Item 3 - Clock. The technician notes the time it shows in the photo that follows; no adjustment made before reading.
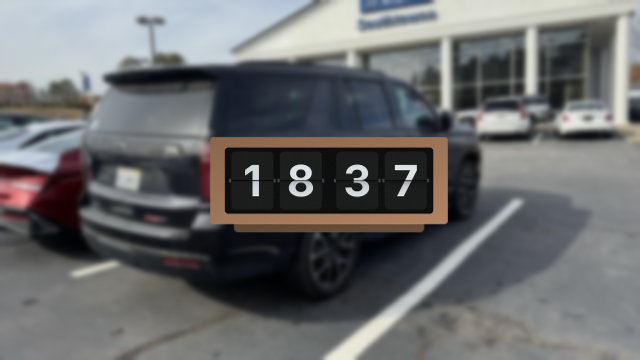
18:37
